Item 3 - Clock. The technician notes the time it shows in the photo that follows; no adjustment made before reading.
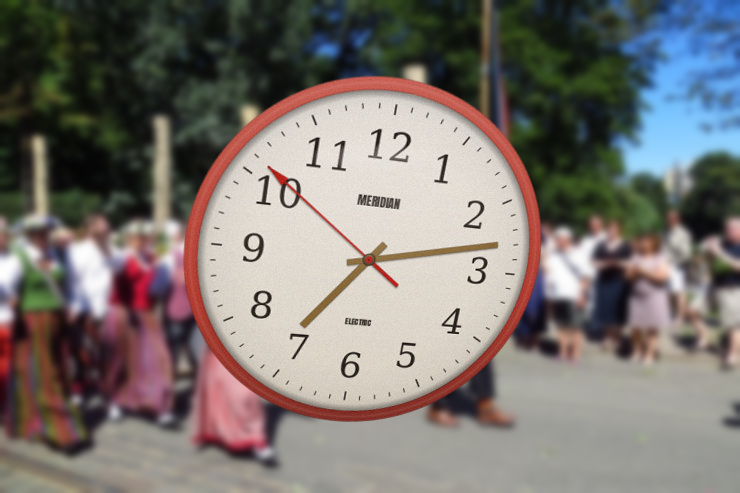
7:12:51
